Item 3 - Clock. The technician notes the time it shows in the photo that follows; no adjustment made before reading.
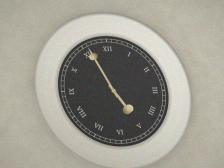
4:56
